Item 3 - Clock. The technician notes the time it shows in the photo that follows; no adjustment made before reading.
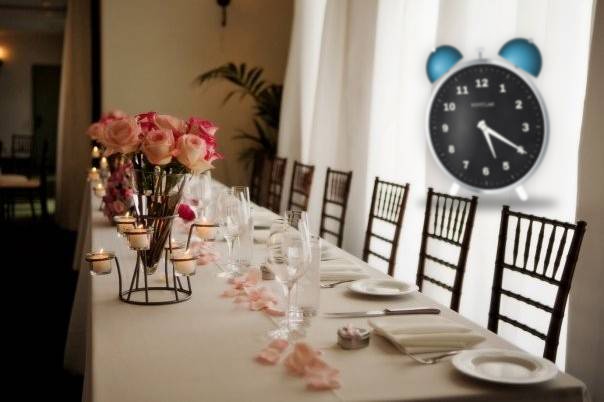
5:20
